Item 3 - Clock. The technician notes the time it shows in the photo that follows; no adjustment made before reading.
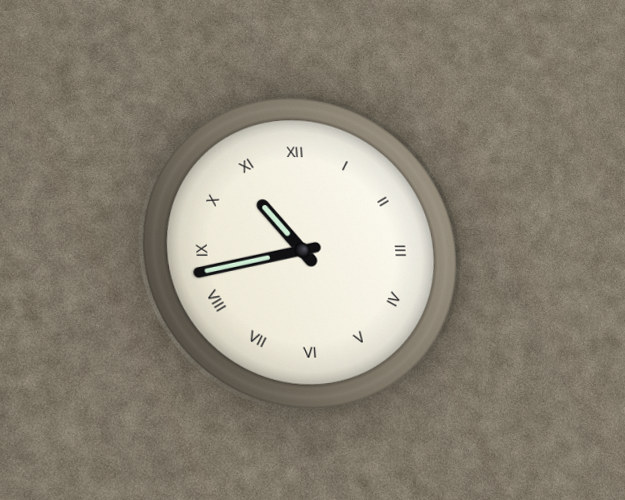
10:43
